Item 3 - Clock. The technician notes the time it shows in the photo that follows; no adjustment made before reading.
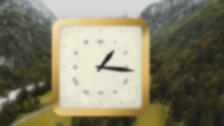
1:16
